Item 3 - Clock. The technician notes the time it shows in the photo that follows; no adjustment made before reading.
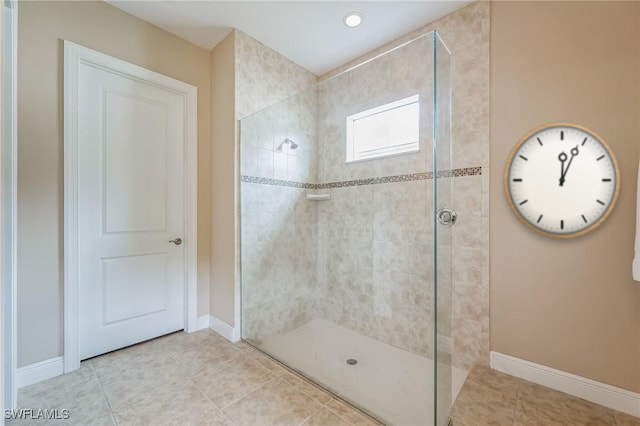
12:04
